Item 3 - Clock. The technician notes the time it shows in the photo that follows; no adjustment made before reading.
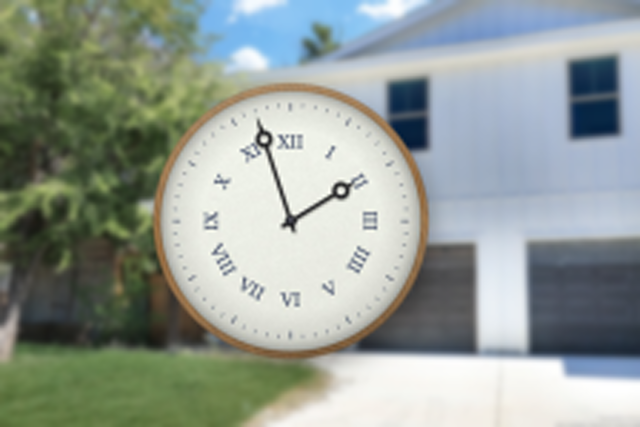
1:57
